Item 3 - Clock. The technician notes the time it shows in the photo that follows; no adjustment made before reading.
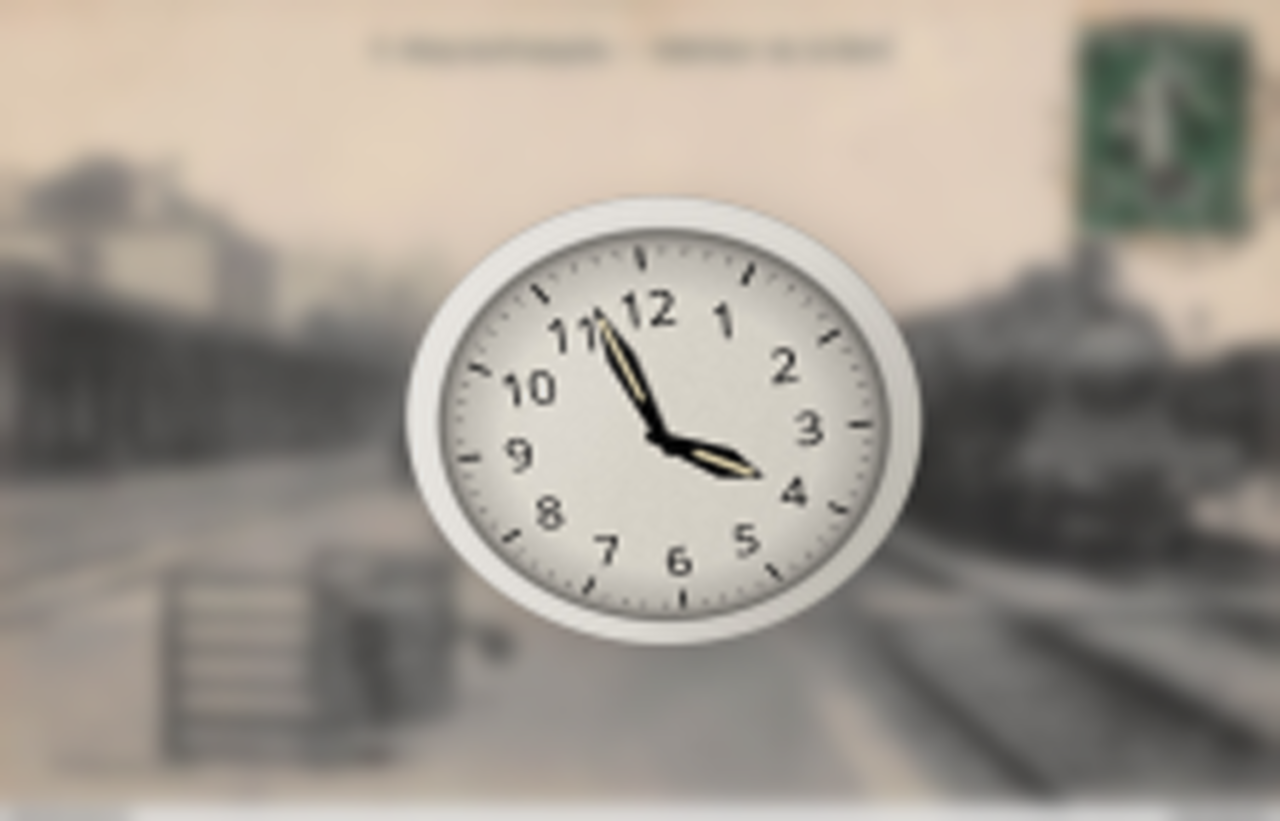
3:57
